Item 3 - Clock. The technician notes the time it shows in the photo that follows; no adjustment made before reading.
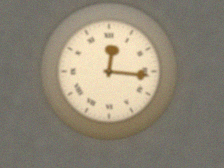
12:16
